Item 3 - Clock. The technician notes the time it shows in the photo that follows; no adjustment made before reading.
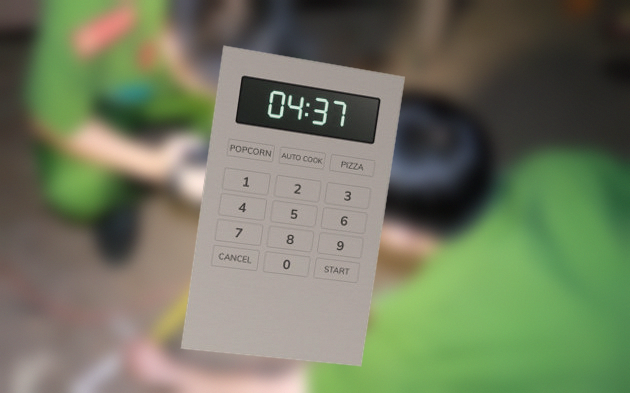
4:37
